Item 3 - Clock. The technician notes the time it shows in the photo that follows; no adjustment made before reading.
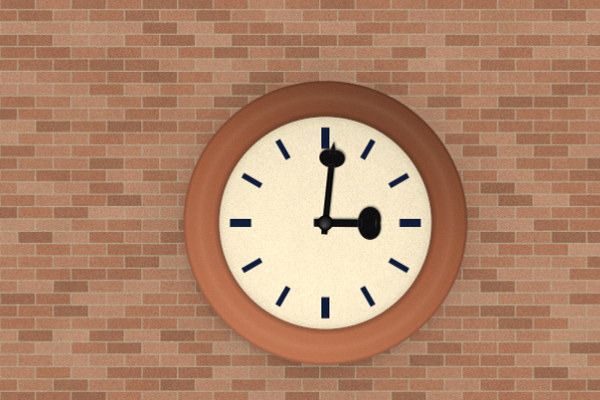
3:01
